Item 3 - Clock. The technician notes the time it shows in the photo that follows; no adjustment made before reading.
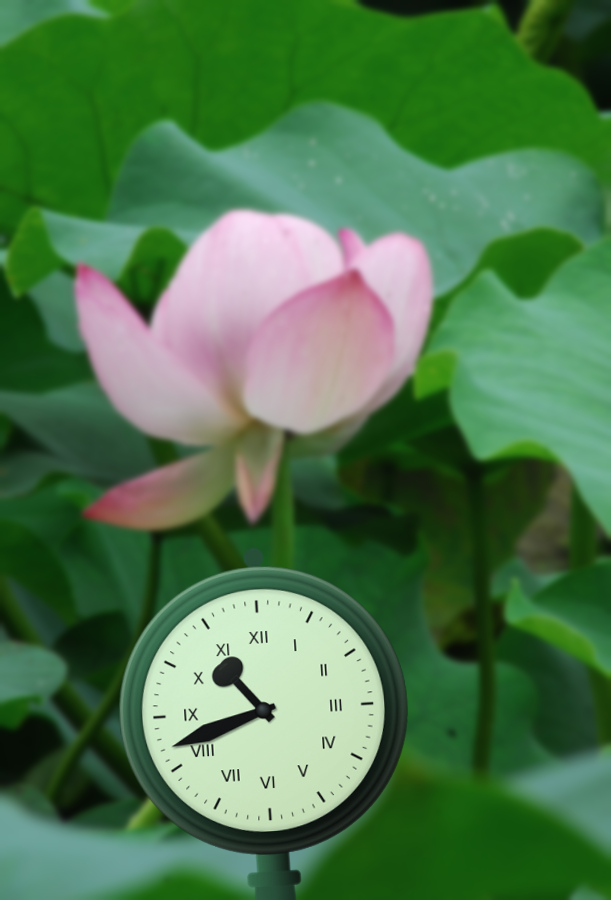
10:42
